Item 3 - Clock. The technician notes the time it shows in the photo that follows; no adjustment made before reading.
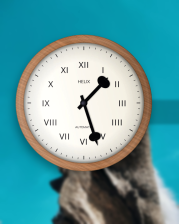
1:27
